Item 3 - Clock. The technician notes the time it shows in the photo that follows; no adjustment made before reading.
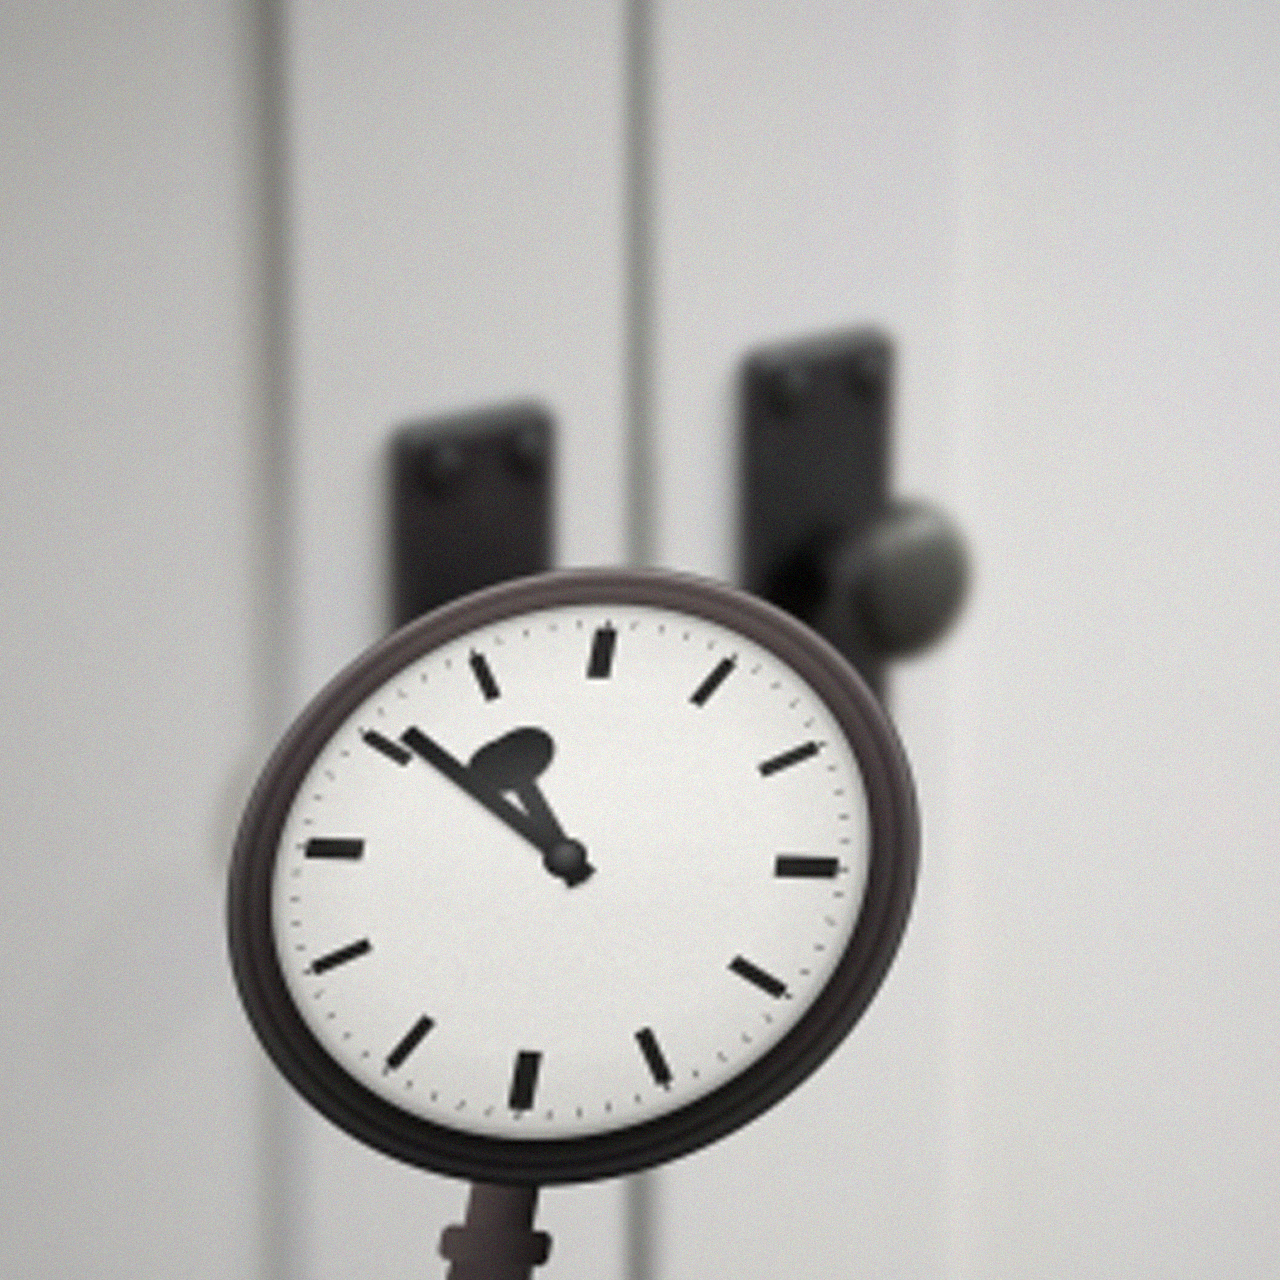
10:51
